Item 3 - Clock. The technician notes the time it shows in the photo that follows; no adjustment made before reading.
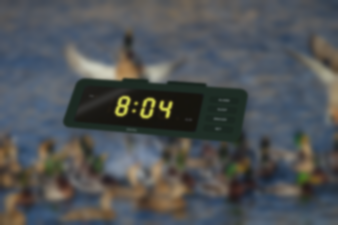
8:04
